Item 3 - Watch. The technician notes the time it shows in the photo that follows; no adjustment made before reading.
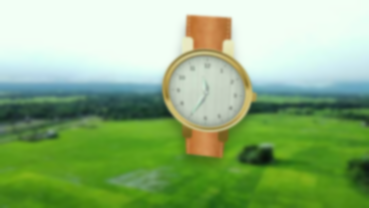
11:35
